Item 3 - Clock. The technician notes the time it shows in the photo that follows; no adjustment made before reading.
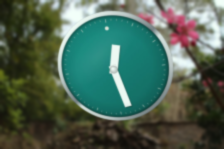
12:28
